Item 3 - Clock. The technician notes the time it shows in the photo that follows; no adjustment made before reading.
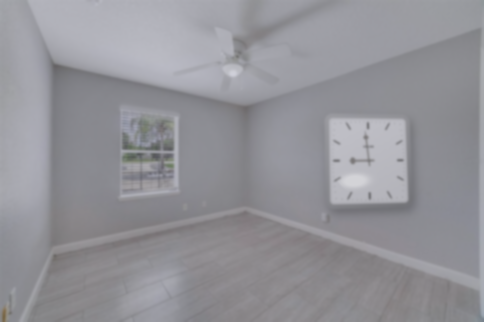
8:59
